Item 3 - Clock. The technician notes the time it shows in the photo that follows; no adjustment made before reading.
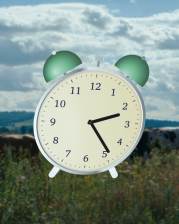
2:24
